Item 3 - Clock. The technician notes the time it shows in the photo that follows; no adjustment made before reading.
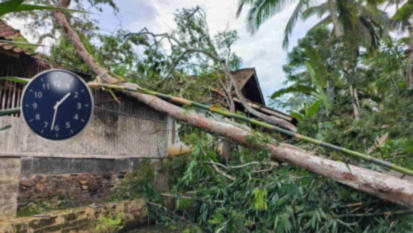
1:32
